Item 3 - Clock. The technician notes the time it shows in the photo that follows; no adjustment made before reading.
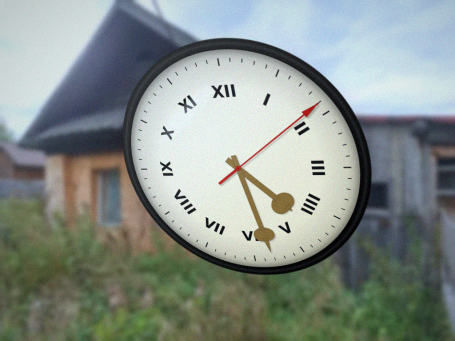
4:28:09
